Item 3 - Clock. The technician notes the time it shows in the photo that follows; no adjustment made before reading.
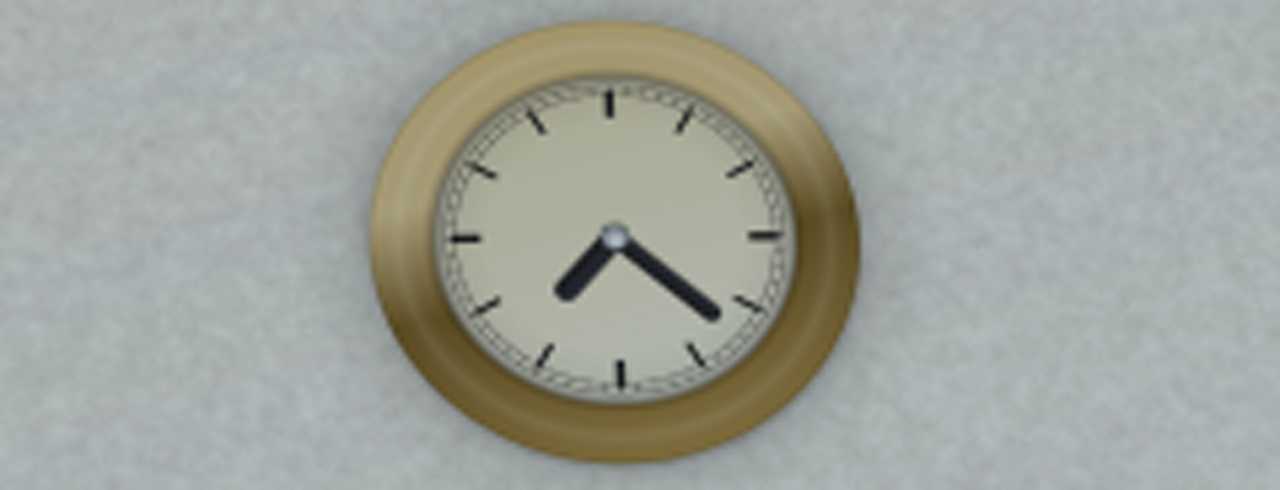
7:22
